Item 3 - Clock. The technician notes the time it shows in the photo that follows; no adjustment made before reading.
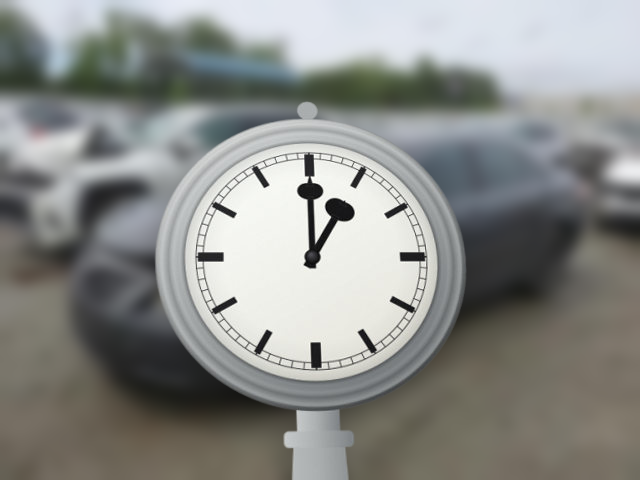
1:00
